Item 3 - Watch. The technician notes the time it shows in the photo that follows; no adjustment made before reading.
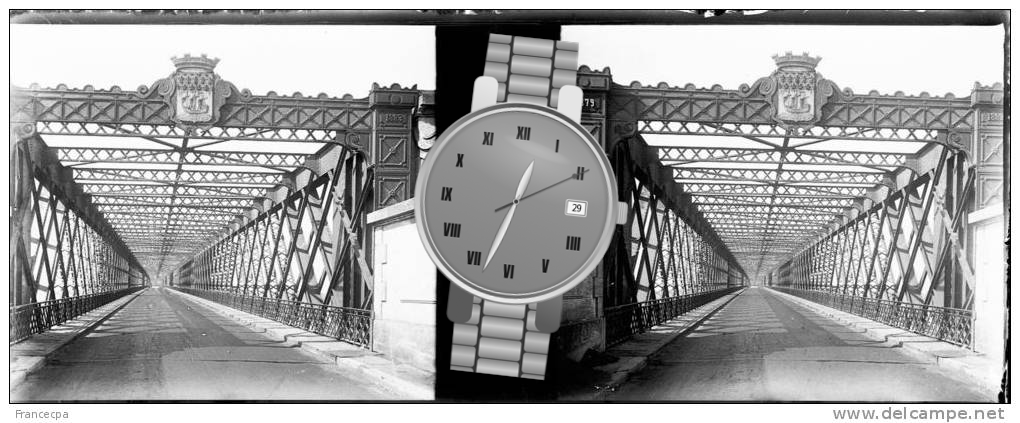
12:33:10
